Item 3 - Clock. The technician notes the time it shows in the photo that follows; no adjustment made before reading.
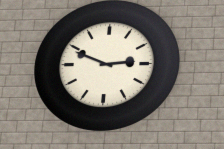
2:49
